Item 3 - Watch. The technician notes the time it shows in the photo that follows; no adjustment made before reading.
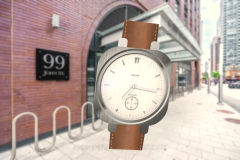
7:16
